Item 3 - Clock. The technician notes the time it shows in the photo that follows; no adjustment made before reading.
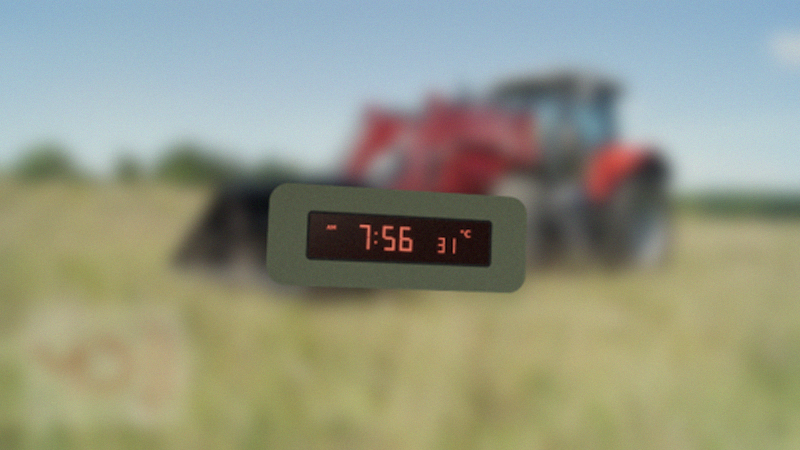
7:56
